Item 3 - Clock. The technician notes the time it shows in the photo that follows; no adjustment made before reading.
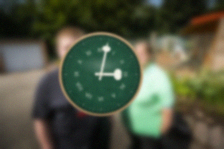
3:02
